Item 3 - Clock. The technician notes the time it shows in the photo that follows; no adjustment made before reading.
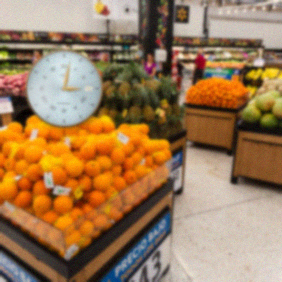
3:02
